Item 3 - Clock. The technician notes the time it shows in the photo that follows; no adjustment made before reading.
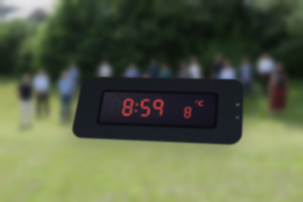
8:59
